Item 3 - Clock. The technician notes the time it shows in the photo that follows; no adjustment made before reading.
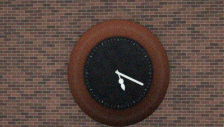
5:19
